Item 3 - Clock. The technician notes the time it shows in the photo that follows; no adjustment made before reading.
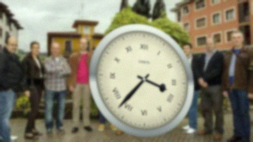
3:37
